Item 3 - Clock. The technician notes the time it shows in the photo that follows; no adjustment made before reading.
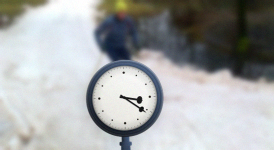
3:21
